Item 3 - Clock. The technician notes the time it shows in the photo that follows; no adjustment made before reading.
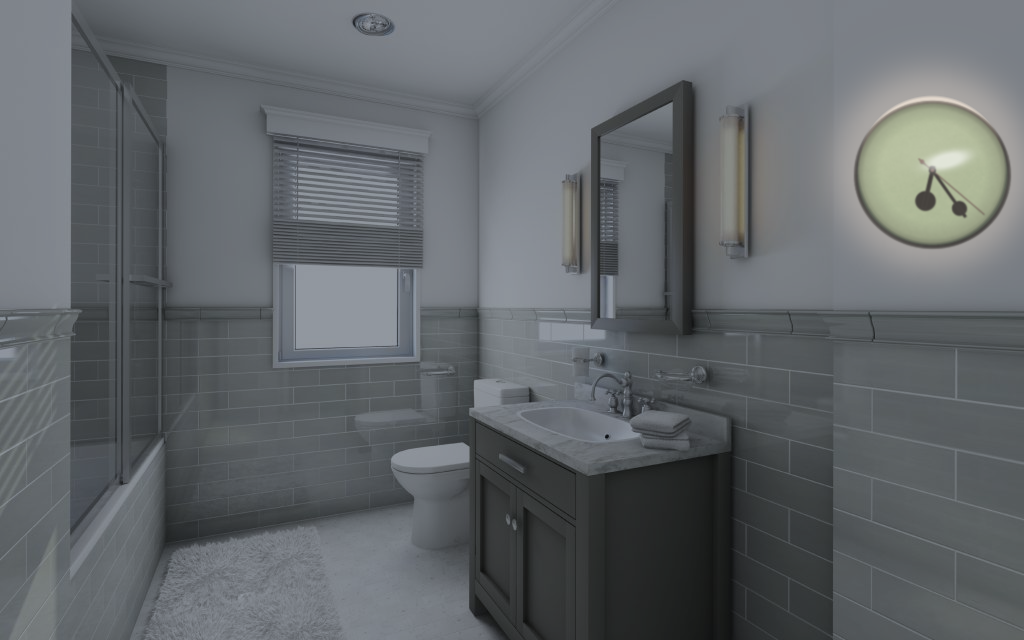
6:24:22
